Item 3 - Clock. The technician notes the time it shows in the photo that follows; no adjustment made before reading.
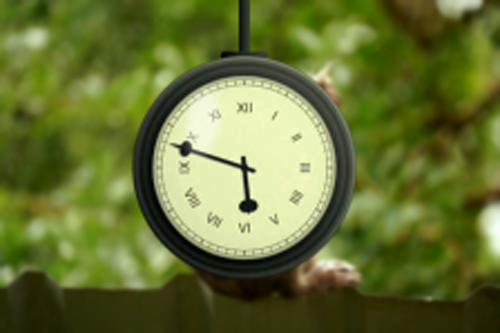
5:48
